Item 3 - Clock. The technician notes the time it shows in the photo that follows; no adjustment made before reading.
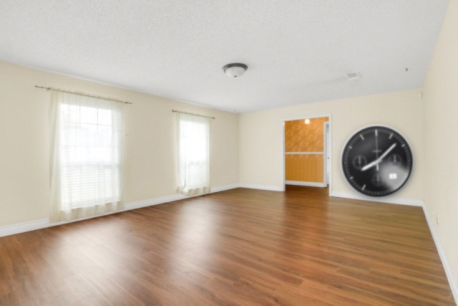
8:08
